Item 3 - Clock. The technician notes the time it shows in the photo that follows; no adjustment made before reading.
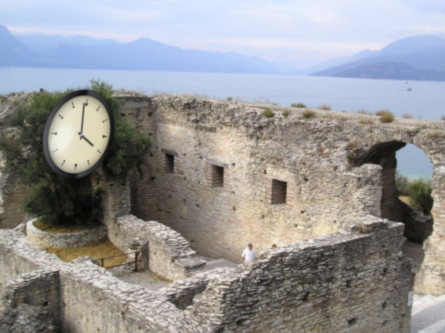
3:59
